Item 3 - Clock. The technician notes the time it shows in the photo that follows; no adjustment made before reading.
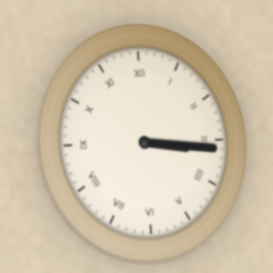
3:16
